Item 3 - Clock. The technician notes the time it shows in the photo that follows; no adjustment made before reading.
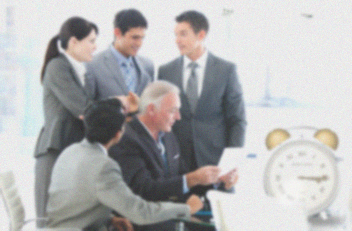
3:15
